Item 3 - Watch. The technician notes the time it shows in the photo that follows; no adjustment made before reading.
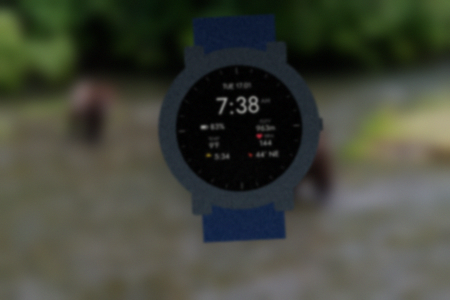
7:38
